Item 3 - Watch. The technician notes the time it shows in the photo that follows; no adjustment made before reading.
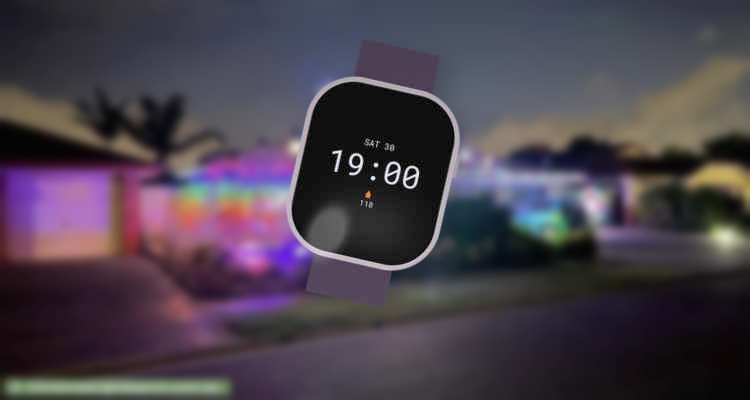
19:00
